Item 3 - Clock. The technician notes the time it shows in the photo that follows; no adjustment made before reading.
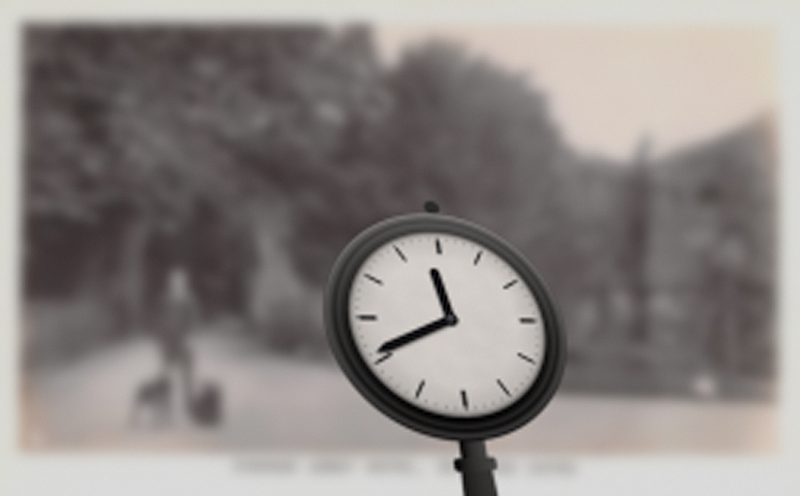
11:41
